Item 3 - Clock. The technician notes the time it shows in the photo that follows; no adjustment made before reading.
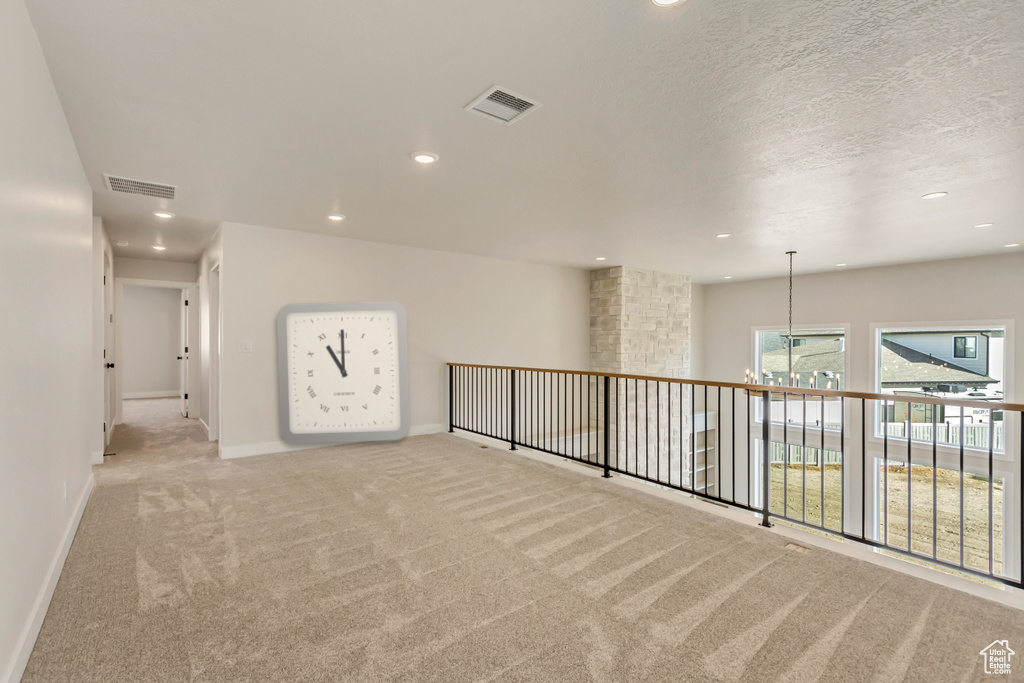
11:00
